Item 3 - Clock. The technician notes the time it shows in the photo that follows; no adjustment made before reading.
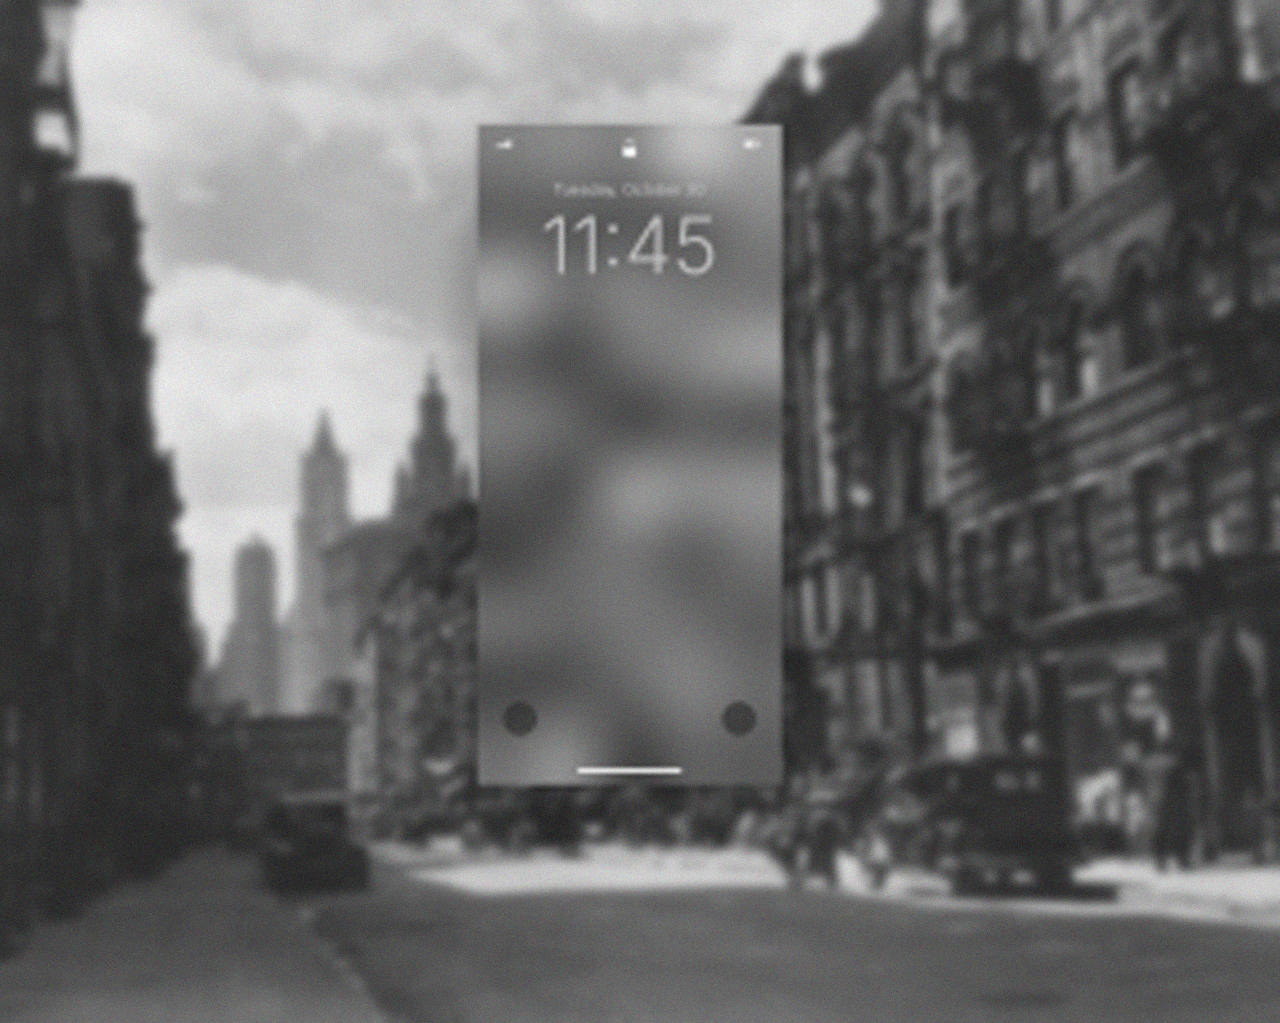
11:45
